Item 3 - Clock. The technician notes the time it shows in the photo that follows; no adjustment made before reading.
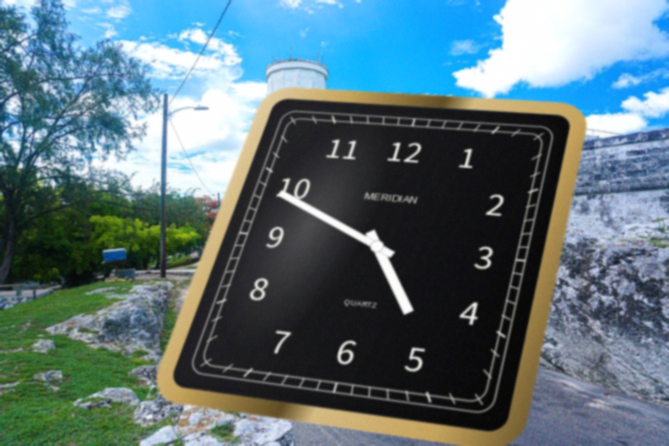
4:49
